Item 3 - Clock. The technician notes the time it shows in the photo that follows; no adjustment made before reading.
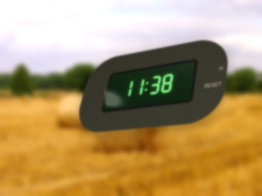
11:38
